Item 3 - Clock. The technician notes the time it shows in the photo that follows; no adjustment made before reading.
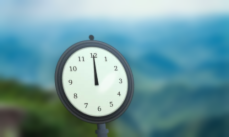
12:00
